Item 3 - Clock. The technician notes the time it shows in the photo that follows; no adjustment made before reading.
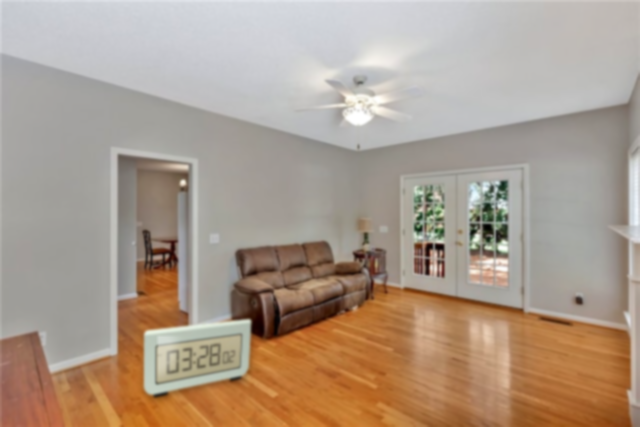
3:28
